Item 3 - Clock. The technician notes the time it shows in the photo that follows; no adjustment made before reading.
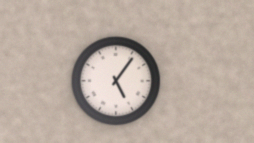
5:06
